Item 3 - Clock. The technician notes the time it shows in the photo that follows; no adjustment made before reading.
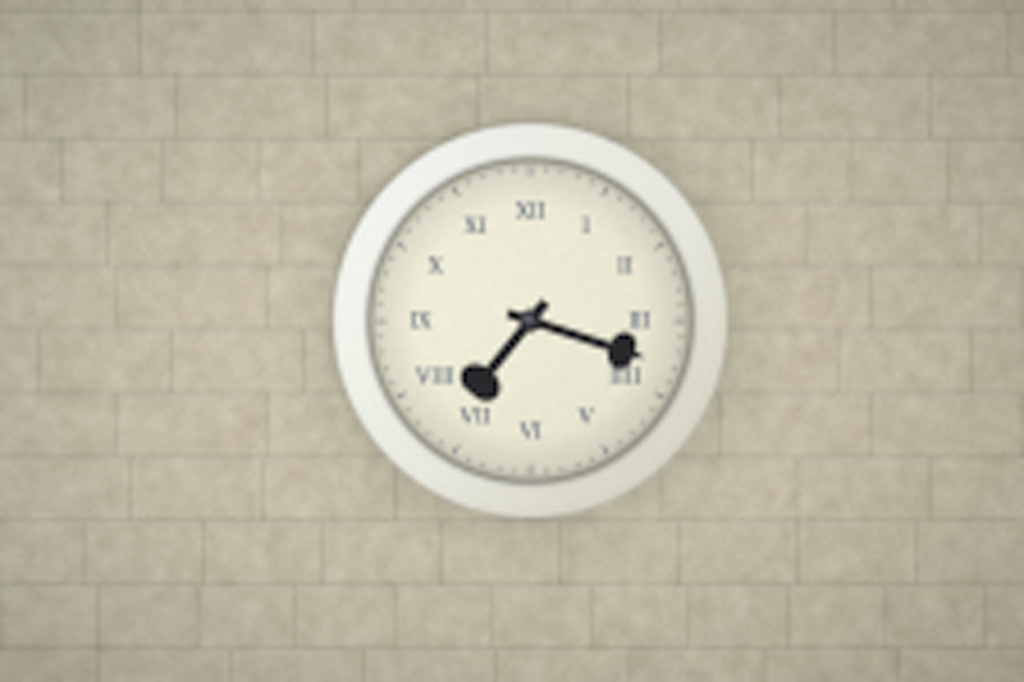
7:18
